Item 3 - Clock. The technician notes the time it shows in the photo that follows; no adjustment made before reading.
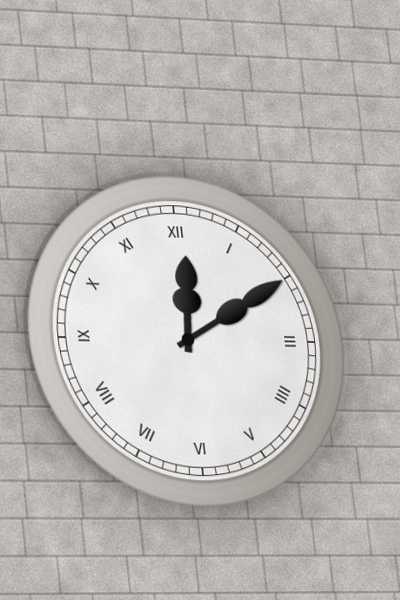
12:10
